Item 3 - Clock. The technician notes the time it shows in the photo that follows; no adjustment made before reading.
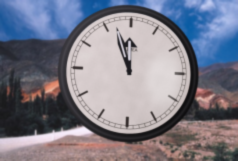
11:57
